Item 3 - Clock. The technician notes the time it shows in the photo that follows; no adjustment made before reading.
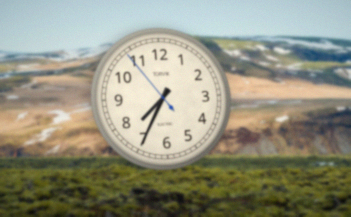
7:34:54
